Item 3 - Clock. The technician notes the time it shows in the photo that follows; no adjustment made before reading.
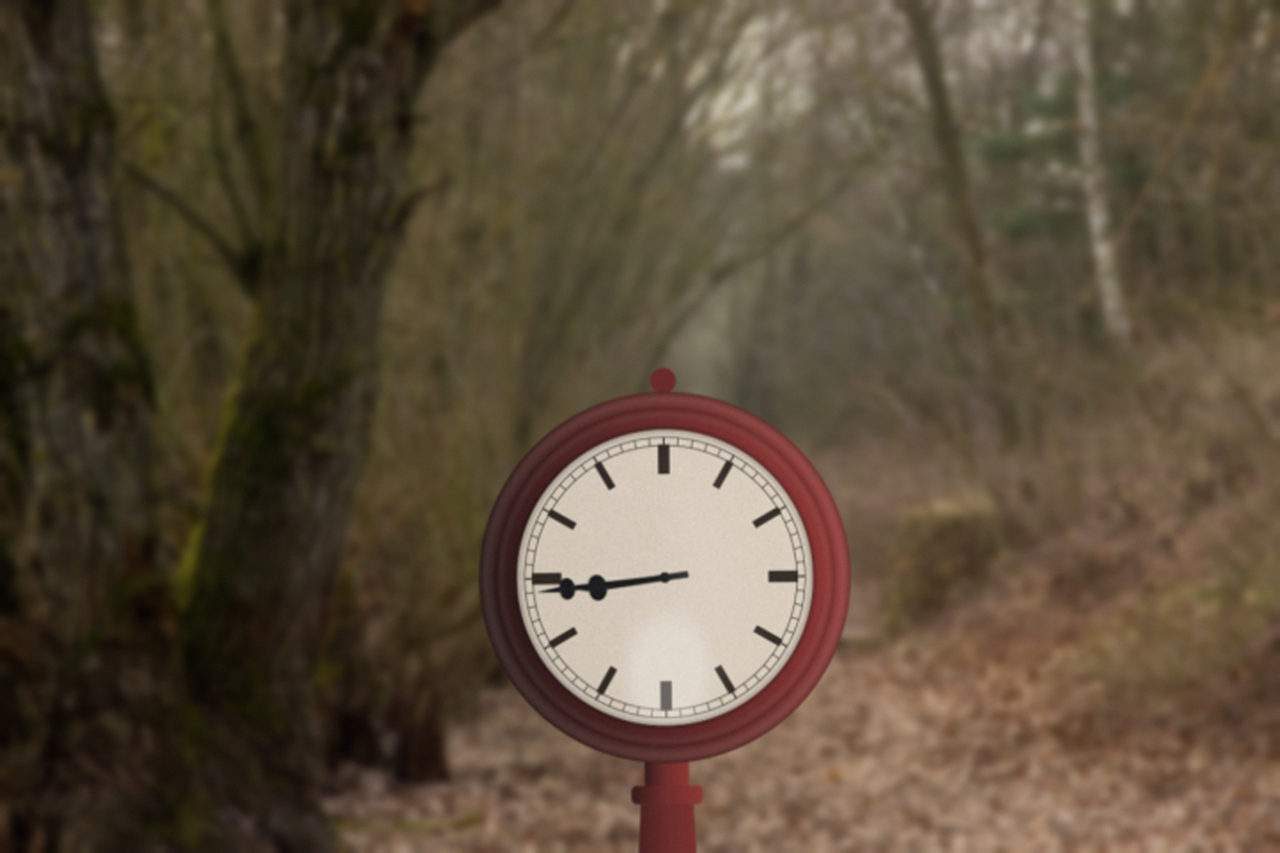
8:44
